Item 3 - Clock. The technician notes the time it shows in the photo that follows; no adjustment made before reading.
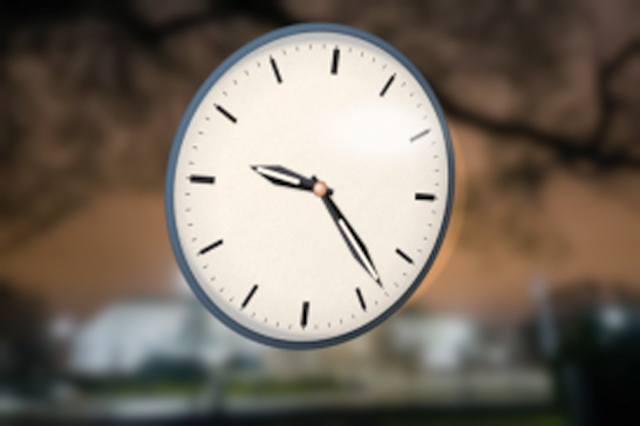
9:23
